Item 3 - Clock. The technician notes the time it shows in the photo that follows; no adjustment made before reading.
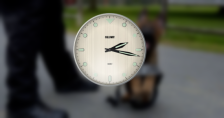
2:17
